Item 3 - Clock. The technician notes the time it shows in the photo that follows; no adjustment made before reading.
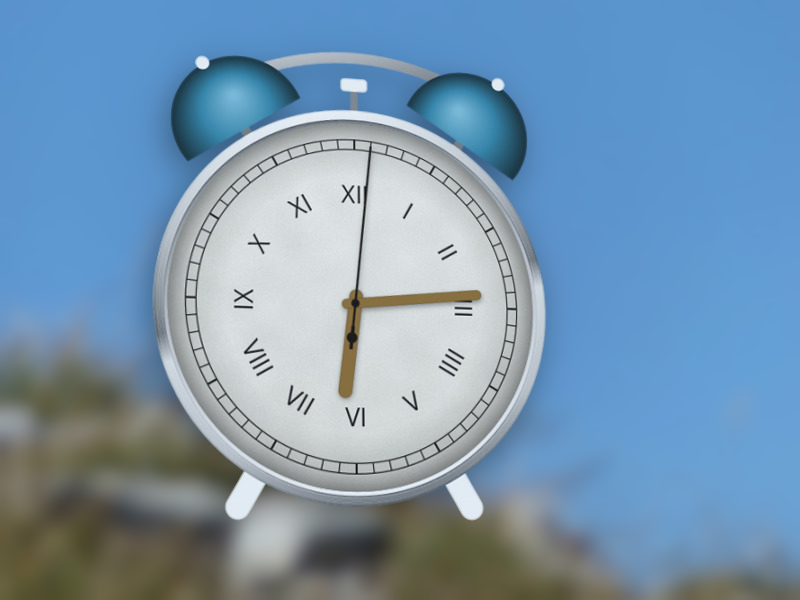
6:14:01
